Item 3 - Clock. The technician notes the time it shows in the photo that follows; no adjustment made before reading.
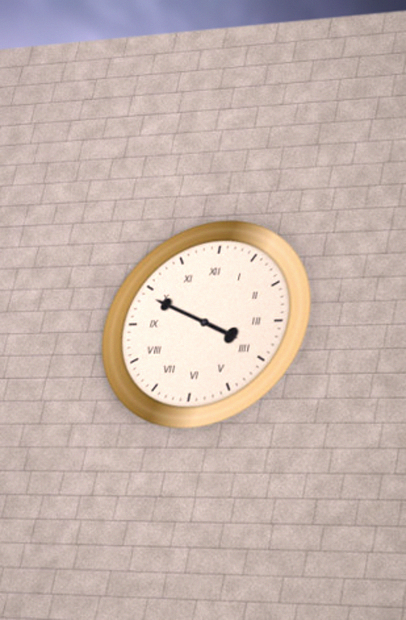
3:49
